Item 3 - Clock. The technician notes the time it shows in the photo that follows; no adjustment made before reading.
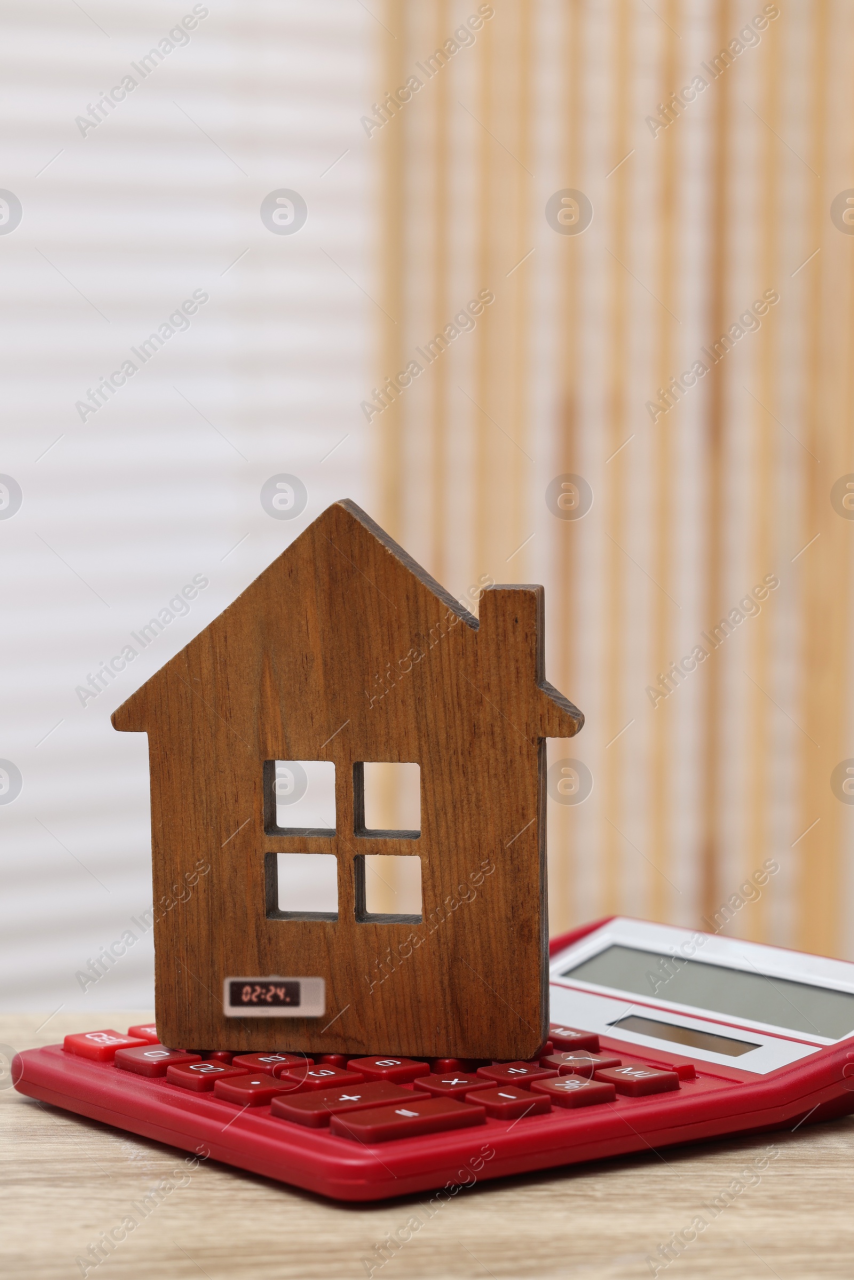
2:24
